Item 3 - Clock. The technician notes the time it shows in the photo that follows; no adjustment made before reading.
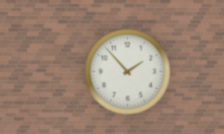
1:53
